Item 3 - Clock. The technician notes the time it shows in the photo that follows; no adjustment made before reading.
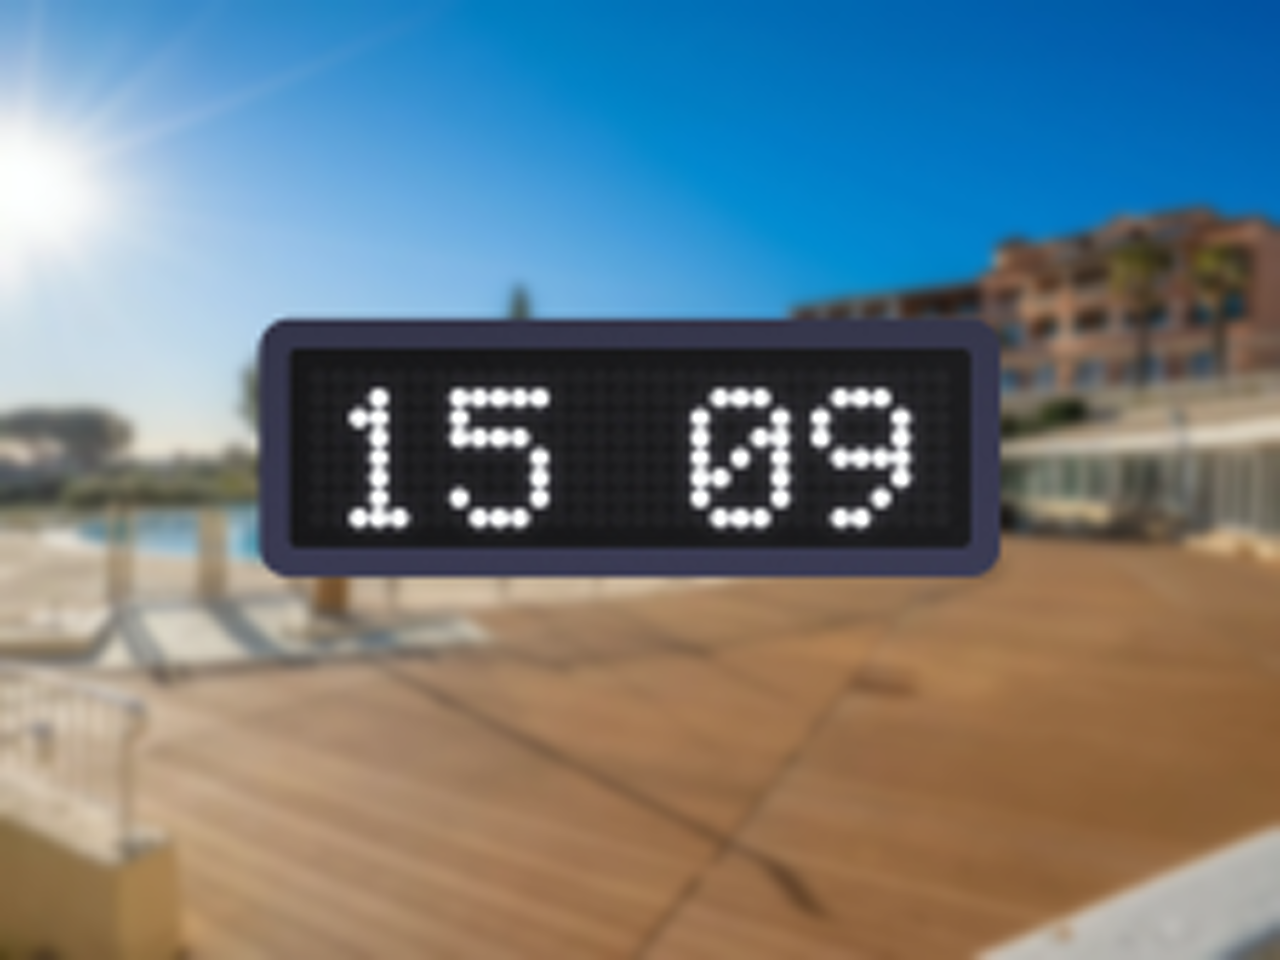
15:09
